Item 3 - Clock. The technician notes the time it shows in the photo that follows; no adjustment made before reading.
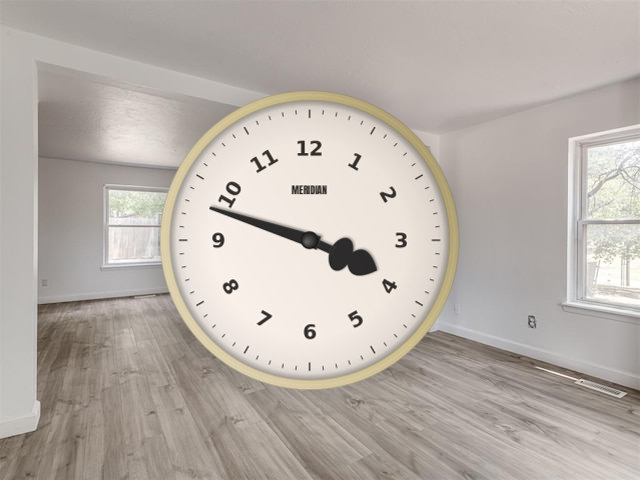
3:48
